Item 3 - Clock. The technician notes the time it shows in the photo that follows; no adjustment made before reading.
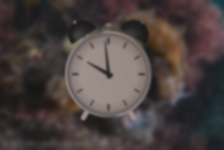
9:59
